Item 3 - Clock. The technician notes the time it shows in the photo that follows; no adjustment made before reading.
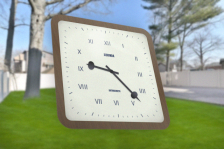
9:23
